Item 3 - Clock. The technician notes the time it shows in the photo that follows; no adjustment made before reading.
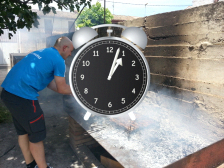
1:03
